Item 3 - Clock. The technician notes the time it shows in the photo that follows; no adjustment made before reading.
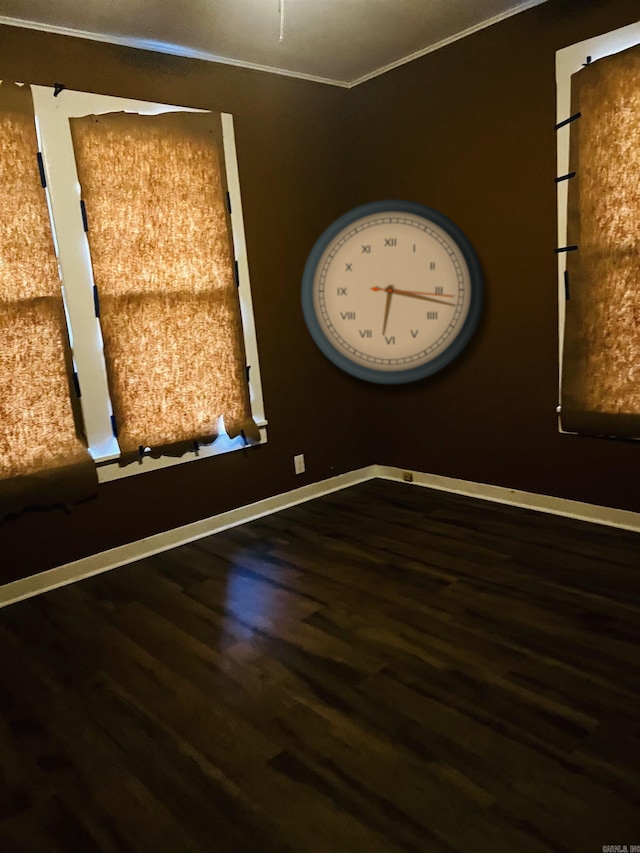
6:17:16
